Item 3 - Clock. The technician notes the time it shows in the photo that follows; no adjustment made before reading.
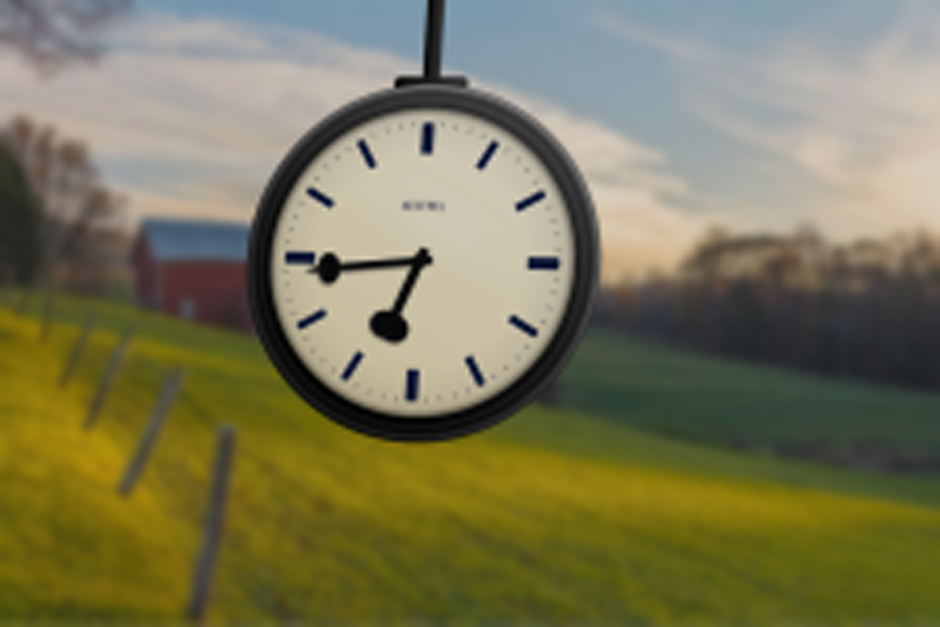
6:44
